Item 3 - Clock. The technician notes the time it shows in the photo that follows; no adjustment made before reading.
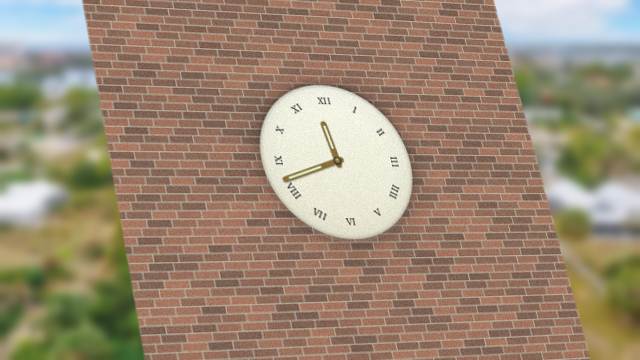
11:42
